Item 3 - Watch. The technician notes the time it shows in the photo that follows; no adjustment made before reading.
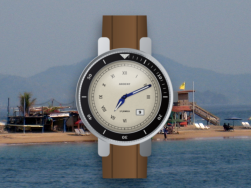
7:11
